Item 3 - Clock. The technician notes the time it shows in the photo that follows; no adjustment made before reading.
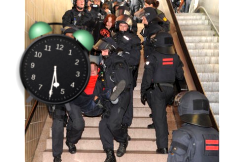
5:30
